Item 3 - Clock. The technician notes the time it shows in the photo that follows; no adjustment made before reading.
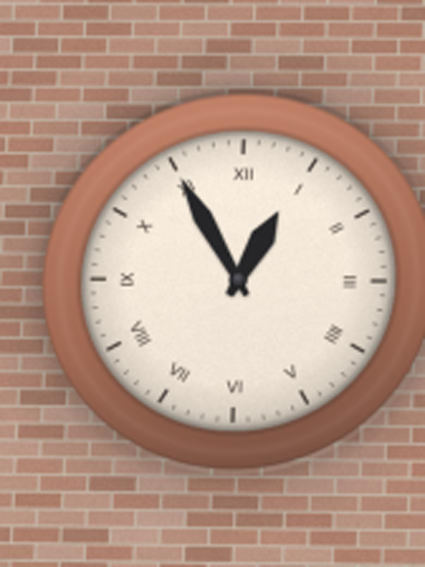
12:55
